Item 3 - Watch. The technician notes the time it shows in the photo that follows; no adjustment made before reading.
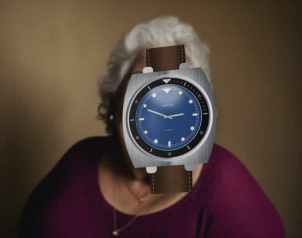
2:49
